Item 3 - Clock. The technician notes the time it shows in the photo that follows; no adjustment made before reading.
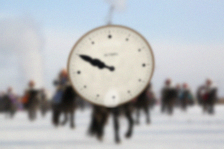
9:50
